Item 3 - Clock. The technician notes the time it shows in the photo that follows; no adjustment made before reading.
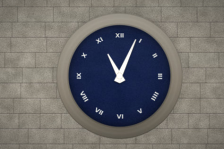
11:04
